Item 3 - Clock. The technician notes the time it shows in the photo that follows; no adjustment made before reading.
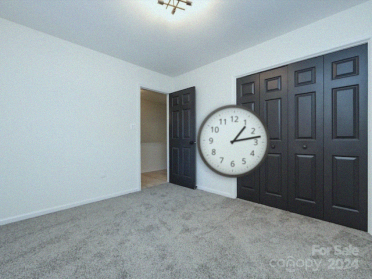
1:13
